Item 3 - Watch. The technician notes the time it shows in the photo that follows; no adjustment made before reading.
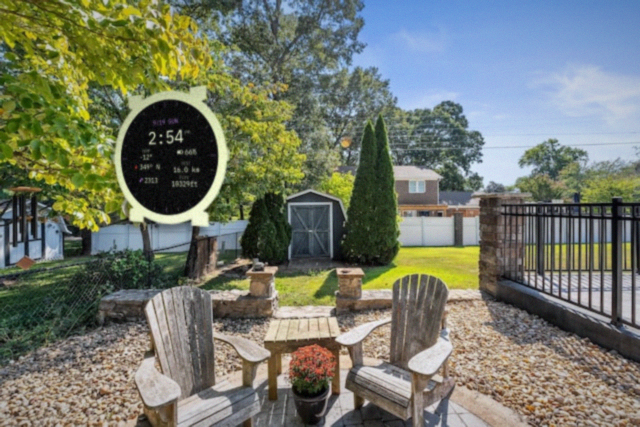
2:54
